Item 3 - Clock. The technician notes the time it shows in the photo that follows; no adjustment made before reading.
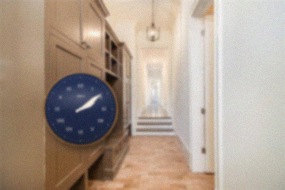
2:09
